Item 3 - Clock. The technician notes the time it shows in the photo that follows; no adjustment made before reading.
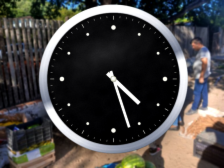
4:27
